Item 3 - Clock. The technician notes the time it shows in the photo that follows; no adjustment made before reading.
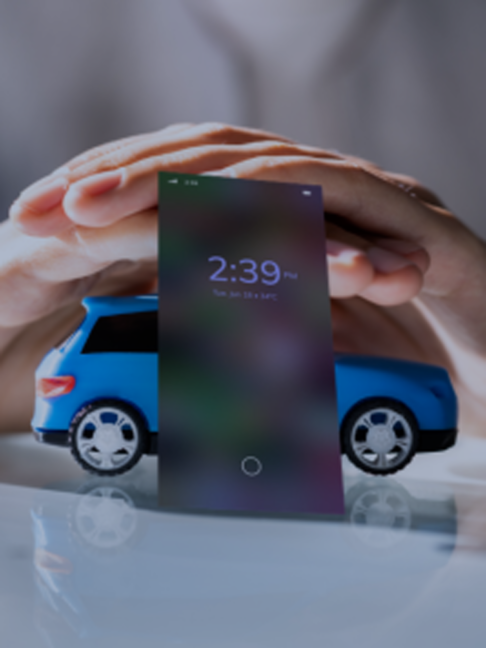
2:39
